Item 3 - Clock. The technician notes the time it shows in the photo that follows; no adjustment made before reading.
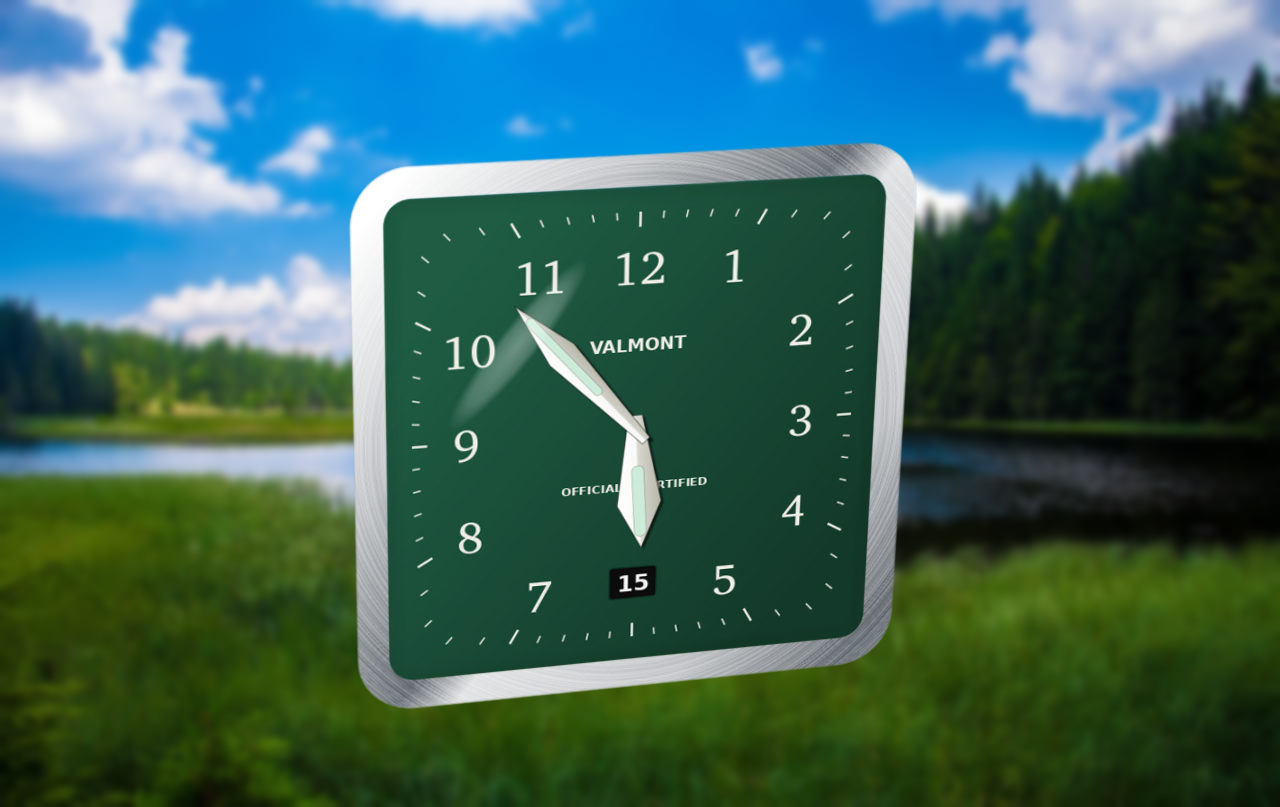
5:53
